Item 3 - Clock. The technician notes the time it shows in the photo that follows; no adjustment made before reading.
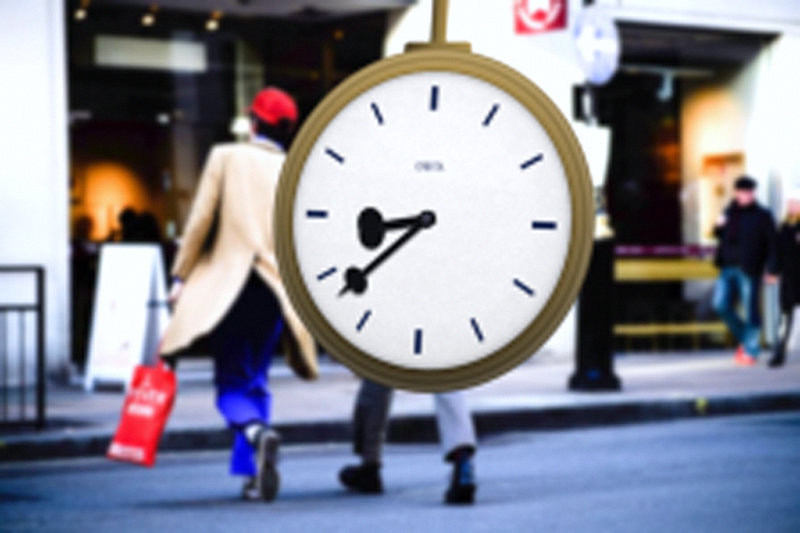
8:38
